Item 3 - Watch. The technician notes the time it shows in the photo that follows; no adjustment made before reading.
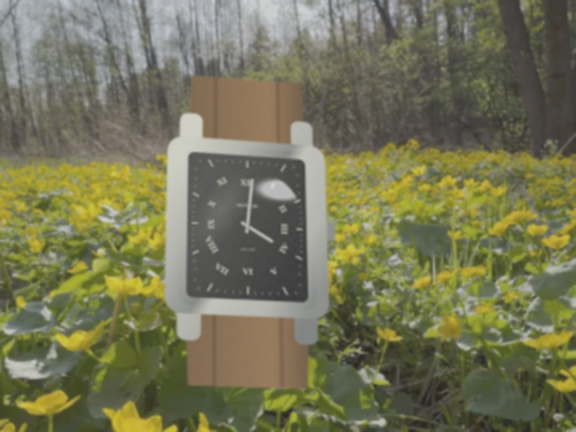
4:01
